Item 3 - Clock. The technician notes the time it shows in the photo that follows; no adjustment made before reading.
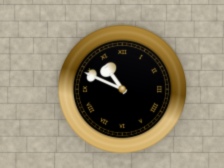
10:49
